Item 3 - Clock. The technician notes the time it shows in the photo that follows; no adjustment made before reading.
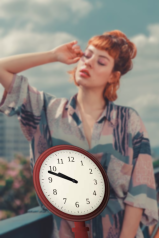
9:48
